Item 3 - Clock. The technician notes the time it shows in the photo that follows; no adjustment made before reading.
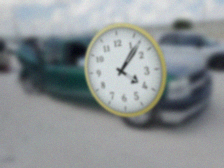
4:07
